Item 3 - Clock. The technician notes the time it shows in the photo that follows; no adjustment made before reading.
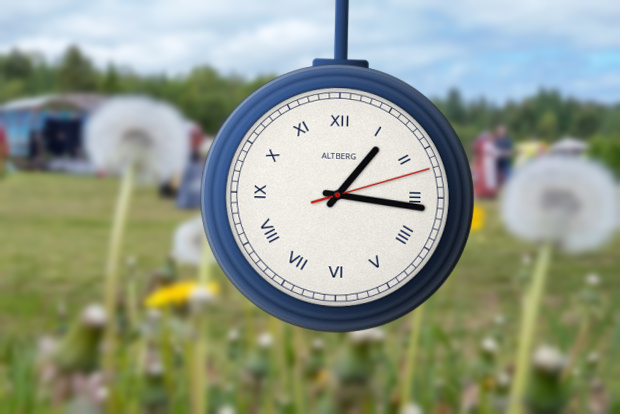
1:16:12
